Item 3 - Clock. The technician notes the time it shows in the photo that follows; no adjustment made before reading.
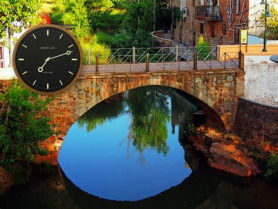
7:12
